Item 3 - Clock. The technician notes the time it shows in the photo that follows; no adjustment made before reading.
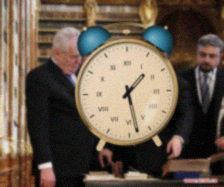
1:28
